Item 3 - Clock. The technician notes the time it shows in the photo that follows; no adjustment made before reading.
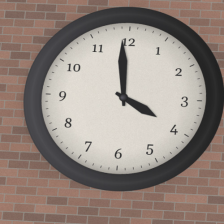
3:59
